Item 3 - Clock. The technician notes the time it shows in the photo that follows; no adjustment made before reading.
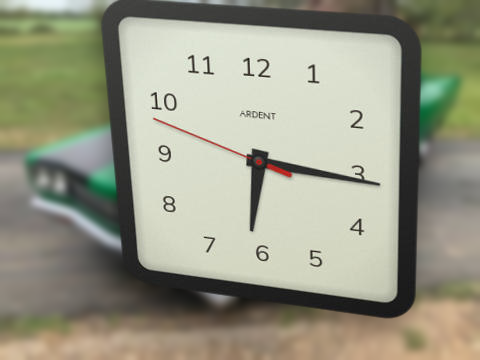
6:15:48
